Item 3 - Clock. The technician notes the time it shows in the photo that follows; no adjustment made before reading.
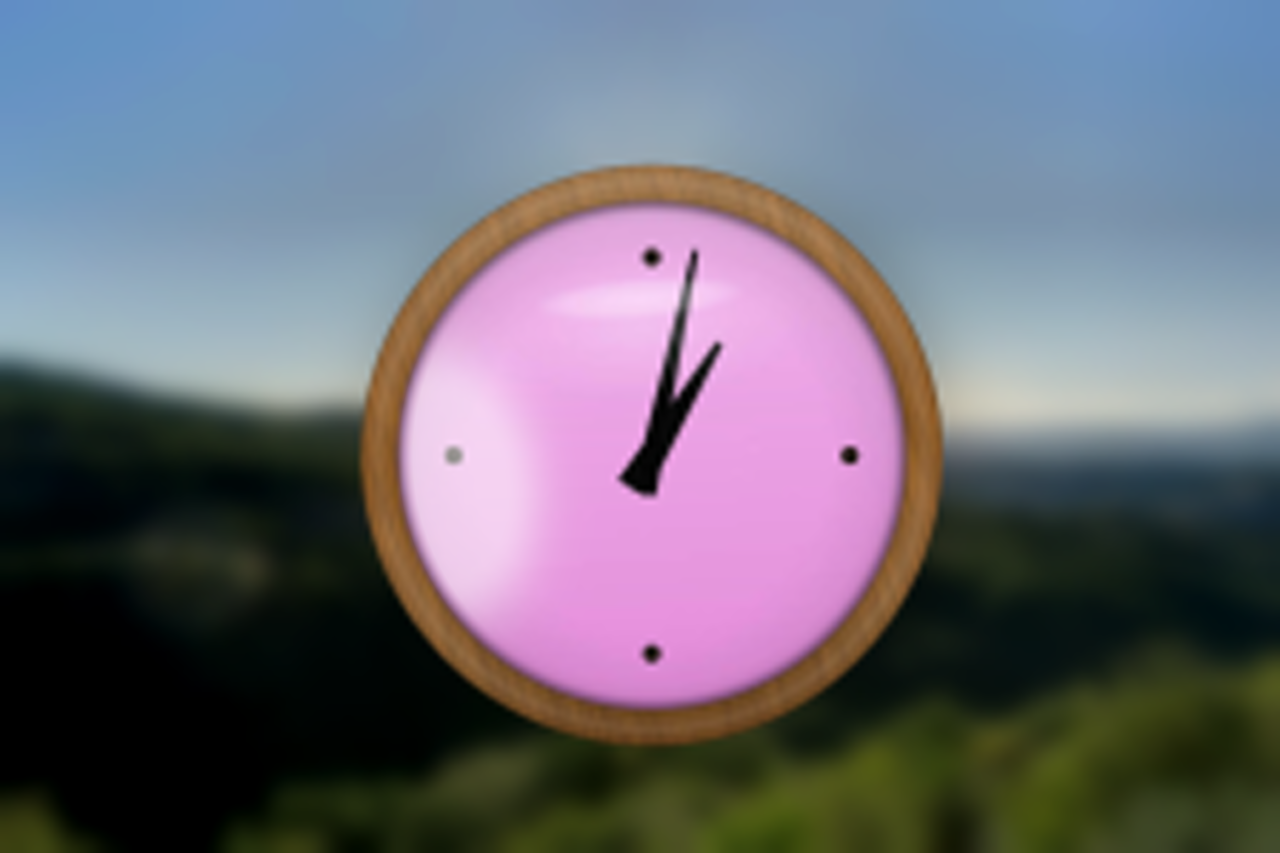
1:02
